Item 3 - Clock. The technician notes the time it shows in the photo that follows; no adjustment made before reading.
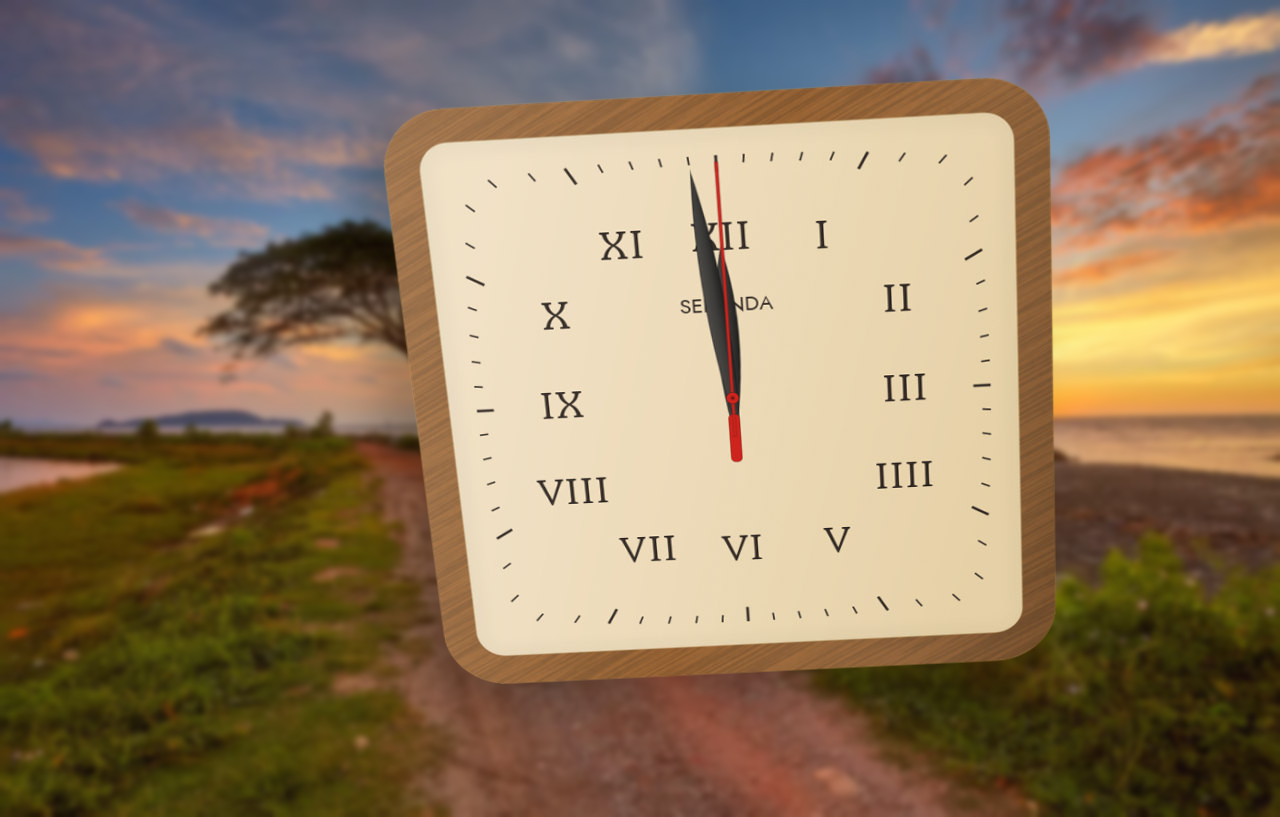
11:59:00
